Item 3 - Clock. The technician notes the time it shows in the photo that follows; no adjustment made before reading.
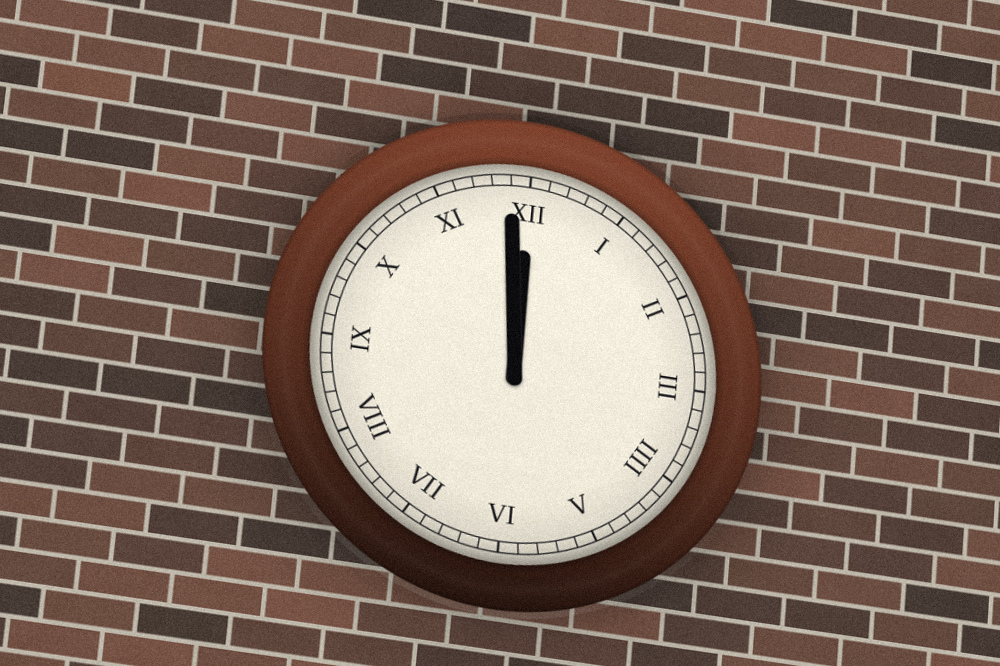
11:59
